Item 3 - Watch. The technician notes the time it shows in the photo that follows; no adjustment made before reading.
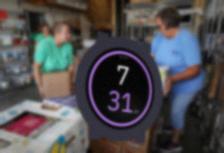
7:31
